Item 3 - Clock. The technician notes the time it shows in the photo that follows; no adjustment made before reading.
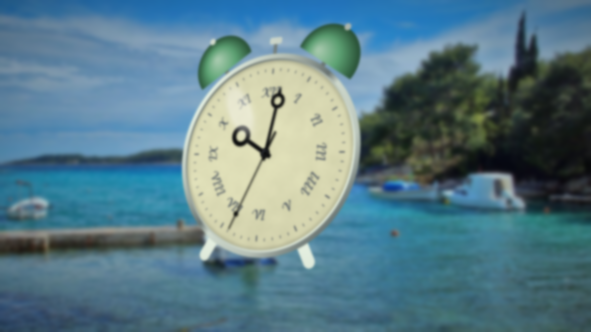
10:01:34
